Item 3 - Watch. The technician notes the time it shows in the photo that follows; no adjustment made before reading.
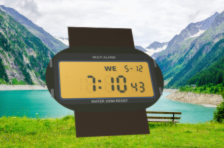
7:10:43
